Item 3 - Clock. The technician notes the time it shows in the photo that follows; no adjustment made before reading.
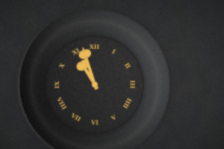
10:57
